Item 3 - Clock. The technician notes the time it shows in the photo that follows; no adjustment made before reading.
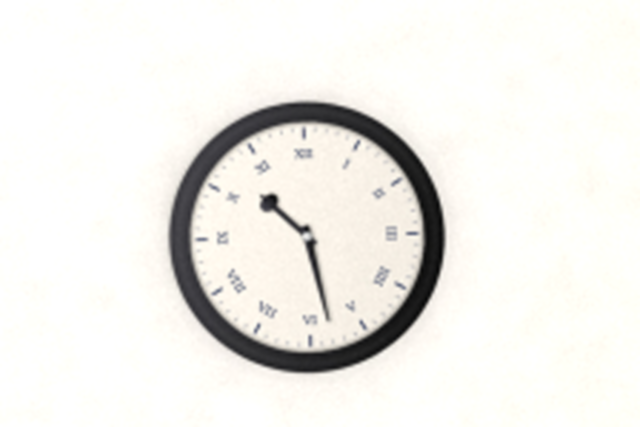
10:28
